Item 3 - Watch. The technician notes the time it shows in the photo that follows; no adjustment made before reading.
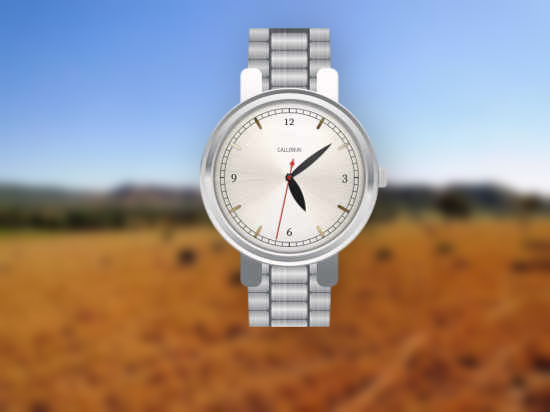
5:08:32
